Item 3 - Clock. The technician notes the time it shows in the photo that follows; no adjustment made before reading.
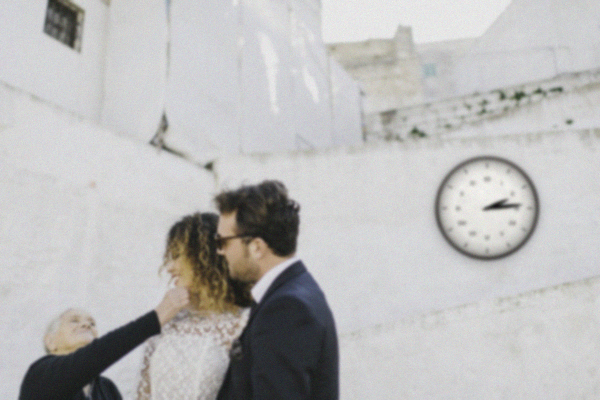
2:14
